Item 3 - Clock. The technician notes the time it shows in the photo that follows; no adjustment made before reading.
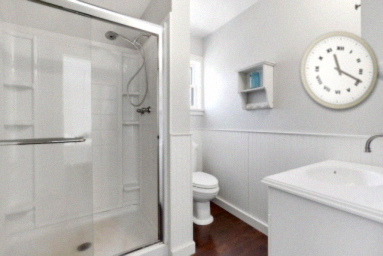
11:19
